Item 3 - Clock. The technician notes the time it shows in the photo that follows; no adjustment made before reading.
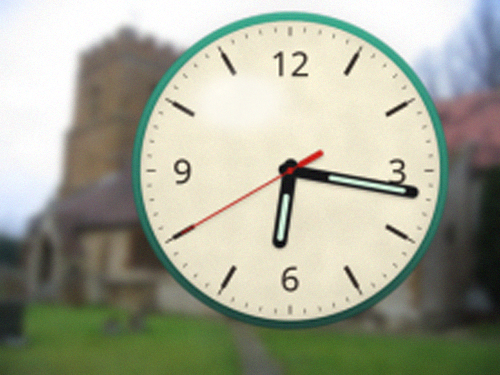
6:16:40
